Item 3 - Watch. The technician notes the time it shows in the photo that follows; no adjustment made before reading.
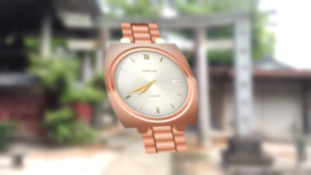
7:41
